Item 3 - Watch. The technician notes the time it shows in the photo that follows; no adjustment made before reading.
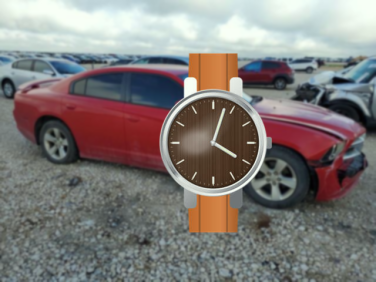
4:03
